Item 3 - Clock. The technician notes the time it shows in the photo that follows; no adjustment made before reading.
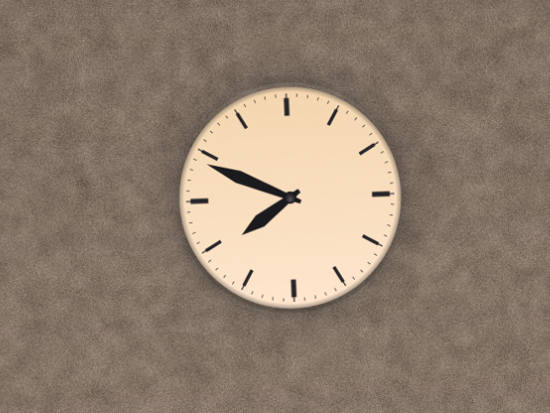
7:49
